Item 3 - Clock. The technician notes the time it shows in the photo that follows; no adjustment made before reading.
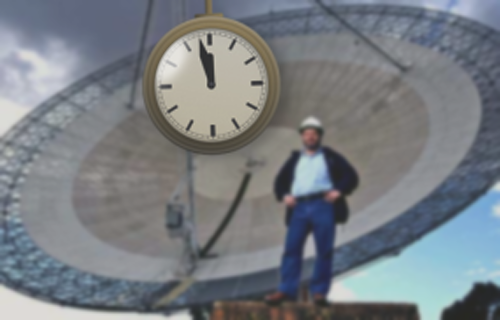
11:58
